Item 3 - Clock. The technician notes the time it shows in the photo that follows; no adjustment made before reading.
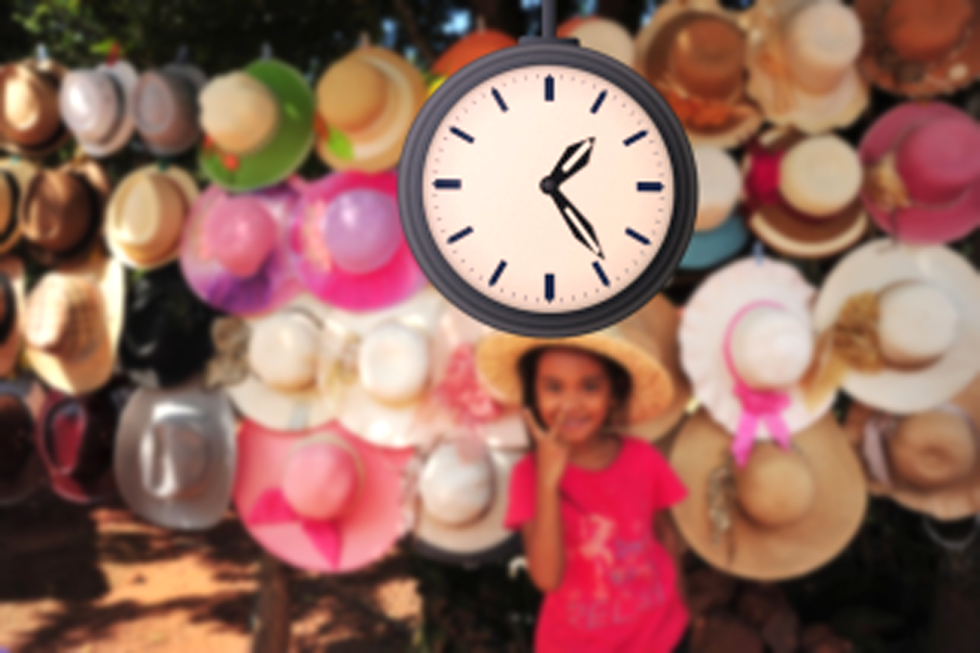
1:24
